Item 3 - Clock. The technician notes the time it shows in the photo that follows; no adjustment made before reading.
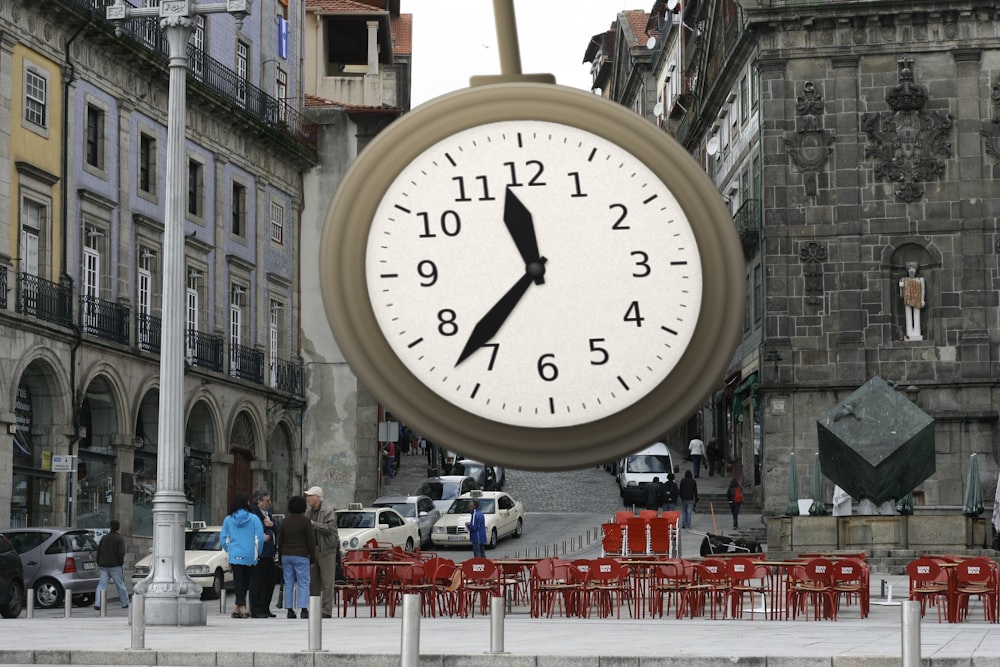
11:37
